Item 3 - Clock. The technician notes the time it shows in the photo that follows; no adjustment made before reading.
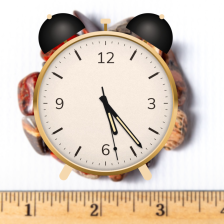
5:23:28
